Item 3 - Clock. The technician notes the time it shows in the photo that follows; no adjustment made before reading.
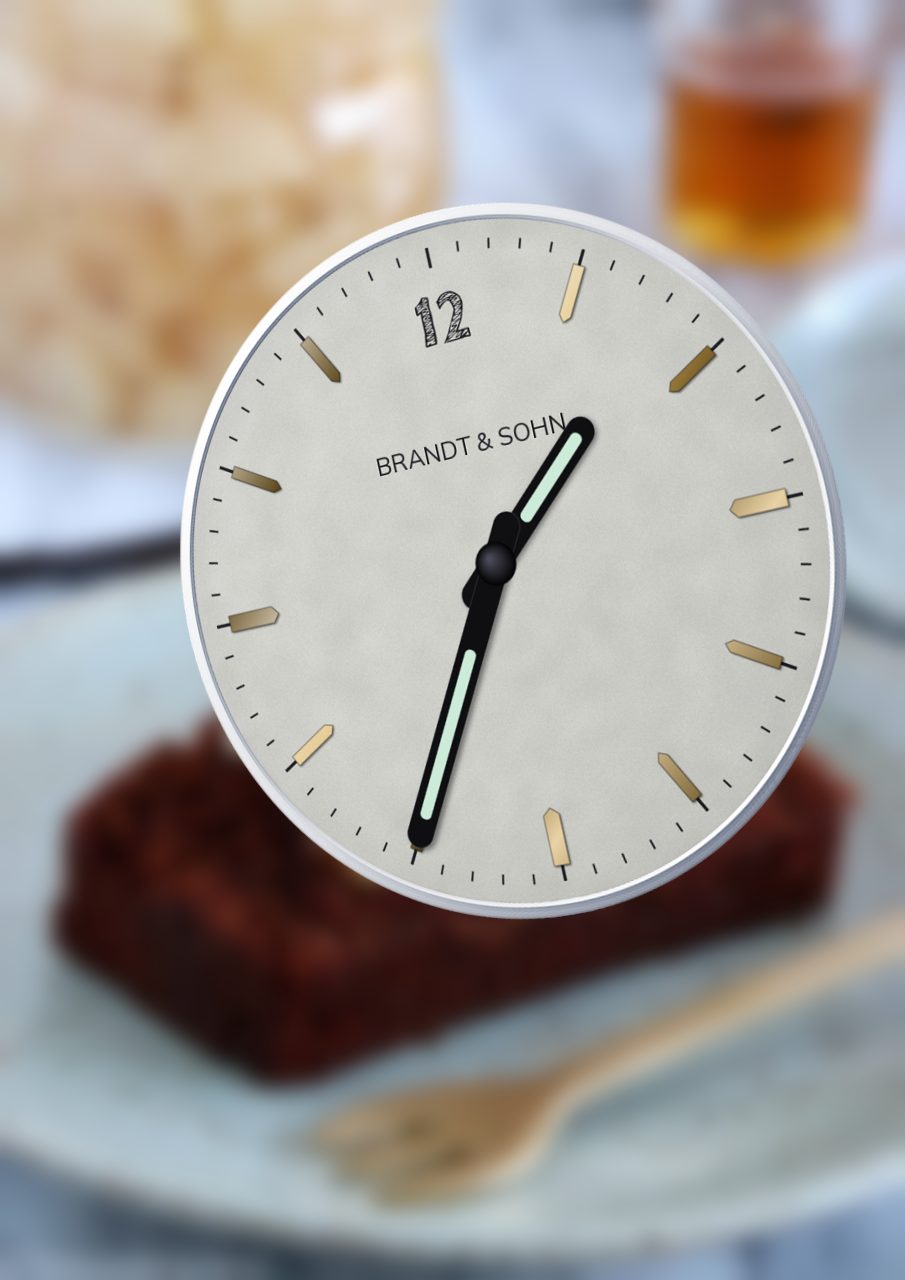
1:35
